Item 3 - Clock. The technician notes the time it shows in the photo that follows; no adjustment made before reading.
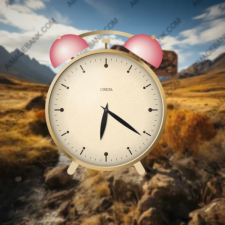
6:21
